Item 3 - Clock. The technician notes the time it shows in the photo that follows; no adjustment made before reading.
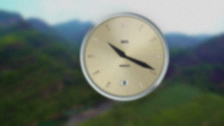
10:19
